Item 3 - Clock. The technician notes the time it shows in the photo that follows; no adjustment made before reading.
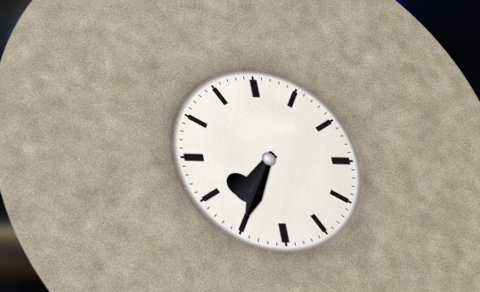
7:35
